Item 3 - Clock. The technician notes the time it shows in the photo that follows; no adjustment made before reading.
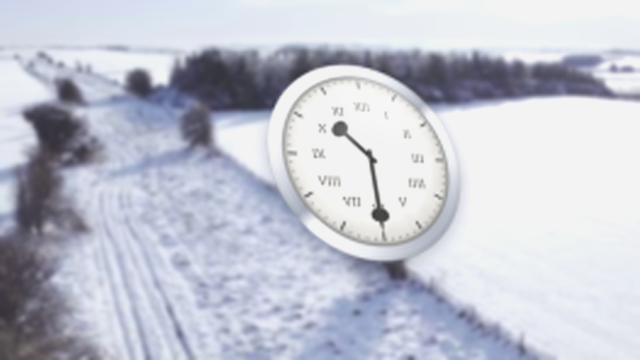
10:30
